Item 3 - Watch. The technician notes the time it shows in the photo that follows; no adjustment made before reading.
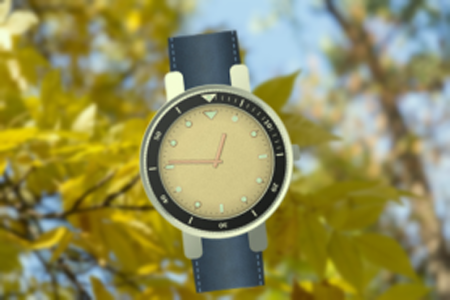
12:46
